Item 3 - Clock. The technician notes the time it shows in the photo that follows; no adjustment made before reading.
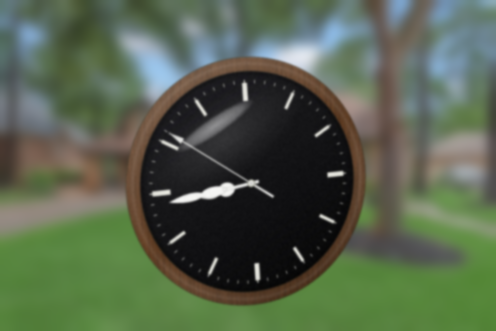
8:43:51
